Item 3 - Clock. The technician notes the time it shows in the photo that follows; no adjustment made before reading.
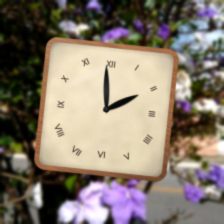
1:59
